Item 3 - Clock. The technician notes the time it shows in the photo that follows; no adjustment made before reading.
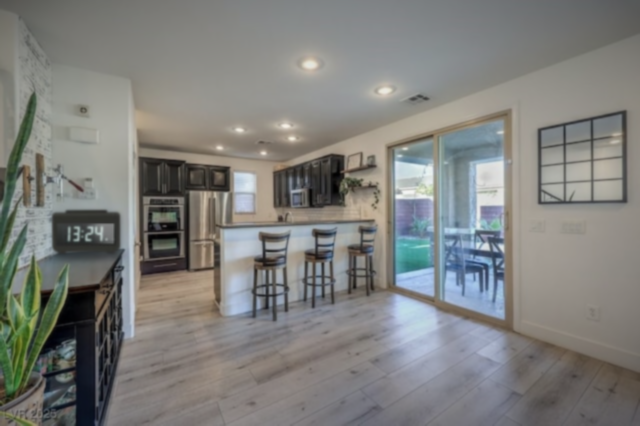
13:24
